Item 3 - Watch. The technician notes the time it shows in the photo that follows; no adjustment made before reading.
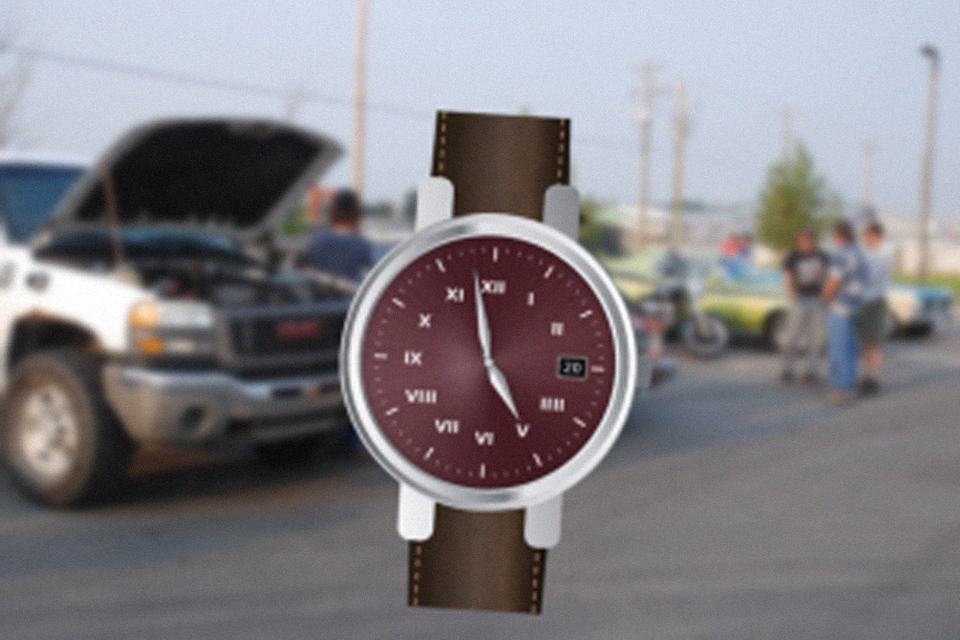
4:58
